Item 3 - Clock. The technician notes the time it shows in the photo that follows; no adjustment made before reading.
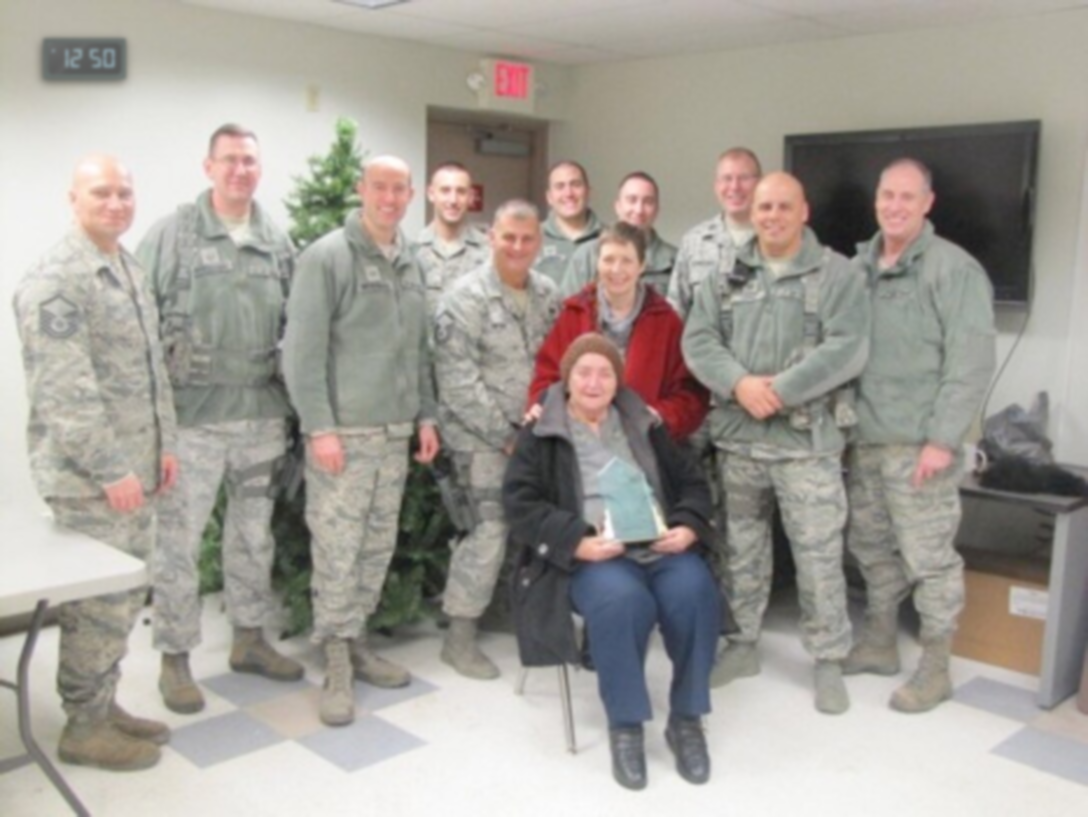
12:50
